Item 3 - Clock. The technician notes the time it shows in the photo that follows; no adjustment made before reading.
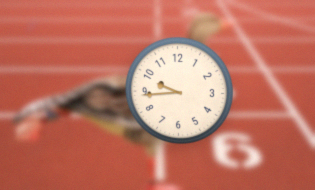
9:44
